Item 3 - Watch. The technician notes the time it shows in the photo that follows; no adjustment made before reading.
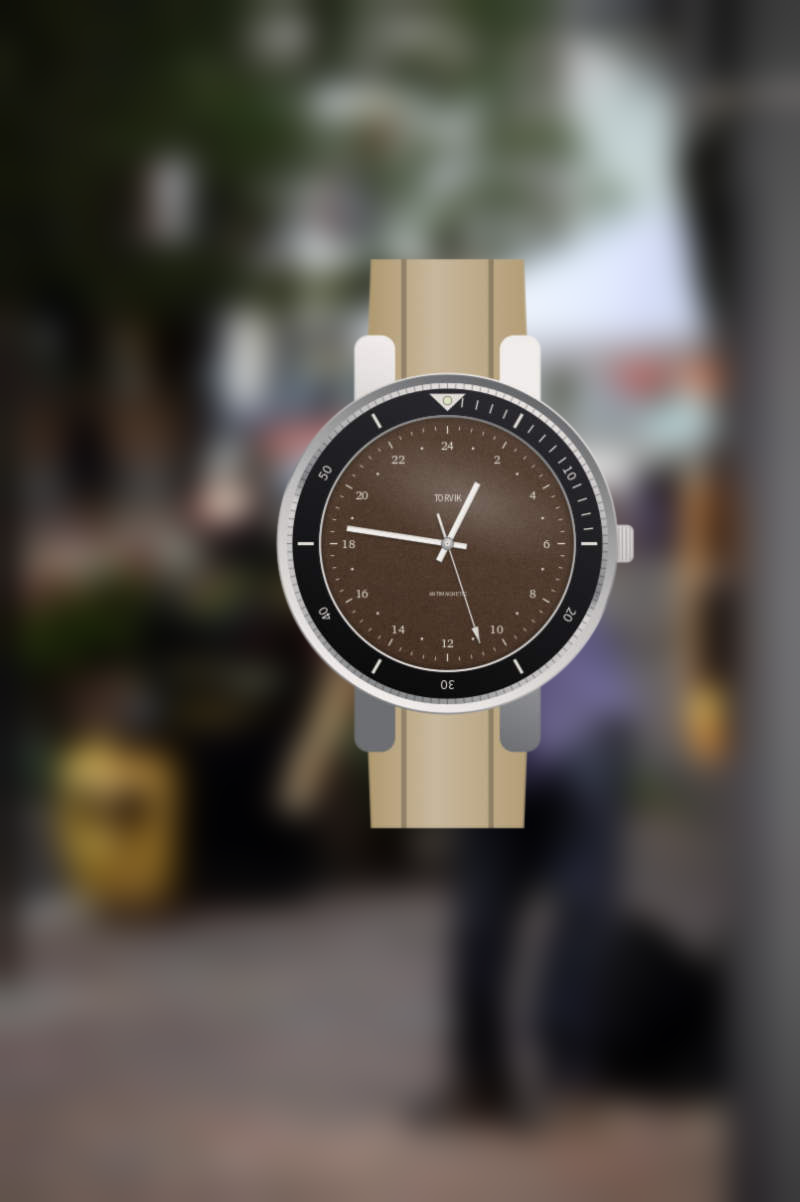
1:46:27
